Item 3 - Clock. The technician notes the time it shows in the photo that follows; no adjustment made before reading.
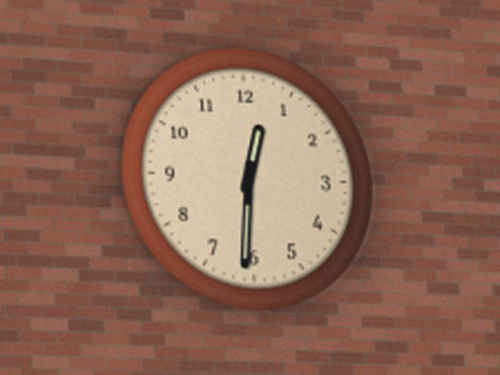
12:31
